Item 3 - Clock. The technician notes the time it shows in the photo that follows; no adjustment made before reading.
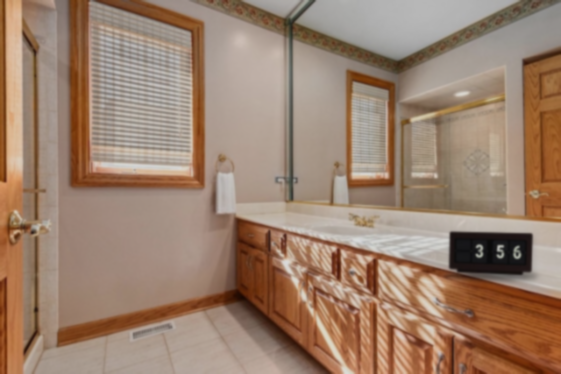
3:56
